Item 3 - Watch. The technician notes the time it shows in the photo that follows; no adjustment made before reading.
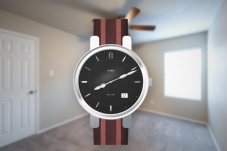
8:11
